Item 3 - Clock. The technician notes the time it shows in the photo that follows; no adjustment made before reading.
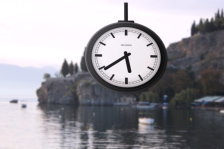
5:39
